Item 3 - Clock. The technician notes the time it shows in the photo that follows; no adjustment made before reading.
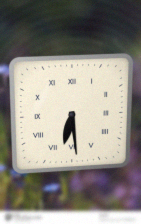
6:29
